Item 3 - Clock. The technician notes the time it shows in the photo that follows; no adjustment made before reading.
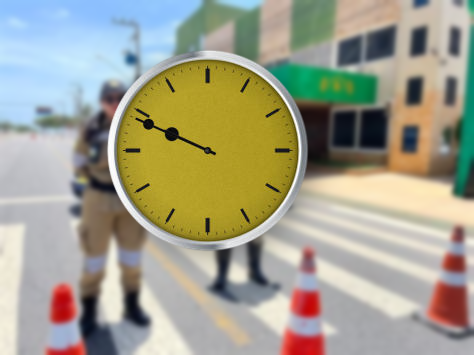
9:49
